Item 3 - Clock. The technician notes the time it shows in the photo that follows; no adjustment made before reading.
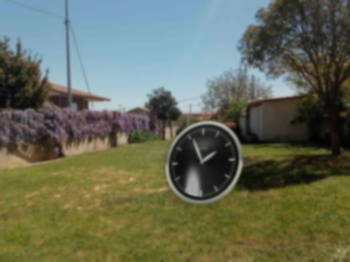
1:56
